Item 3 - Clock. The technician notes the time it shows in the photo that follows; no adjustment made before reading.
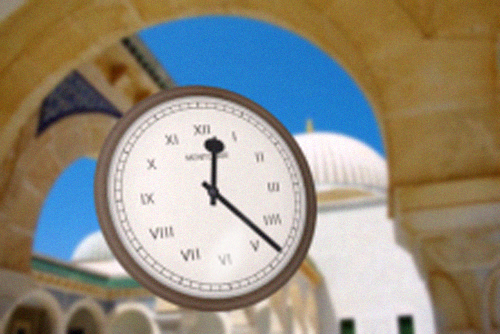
12:23
